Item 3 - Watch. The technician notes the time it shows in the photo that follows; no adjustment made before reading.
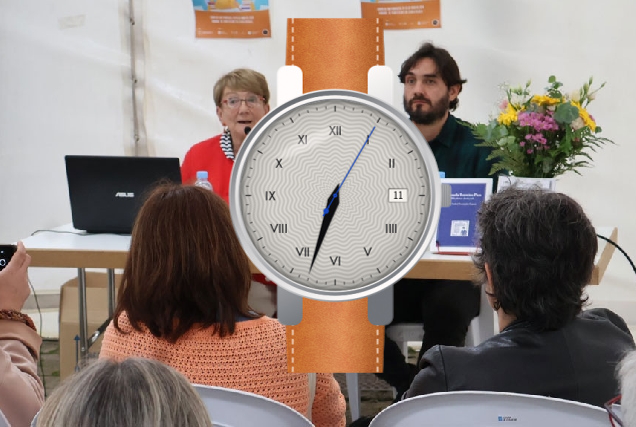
6:33:05
